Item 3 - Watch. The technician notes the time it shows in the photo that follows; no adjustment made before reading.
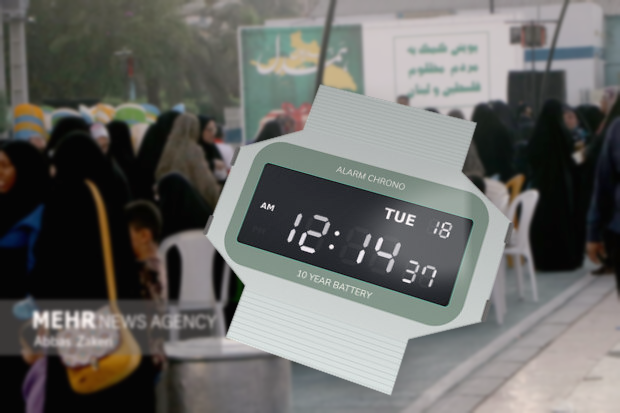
12:14:37
